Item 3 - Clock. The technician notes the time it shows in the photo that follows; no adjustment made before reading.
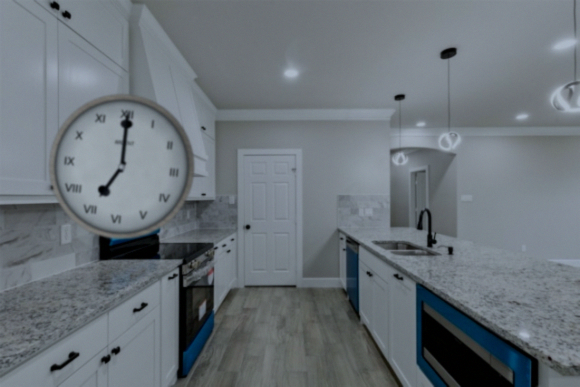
7:00
